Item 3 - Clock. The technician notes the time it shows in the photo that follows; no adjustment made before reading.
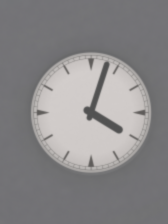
4:03
